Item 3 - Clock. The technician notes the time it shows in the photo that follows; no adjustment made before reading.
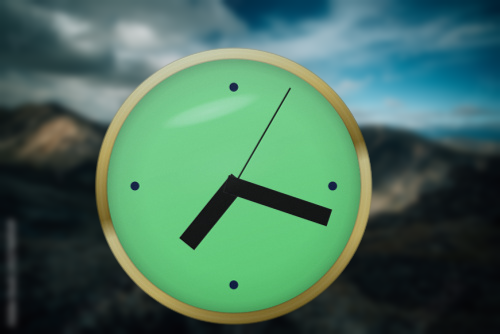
7:18:05
